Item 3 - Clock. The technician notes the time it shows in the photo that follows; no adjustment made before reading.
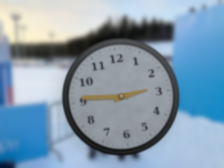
2:46
